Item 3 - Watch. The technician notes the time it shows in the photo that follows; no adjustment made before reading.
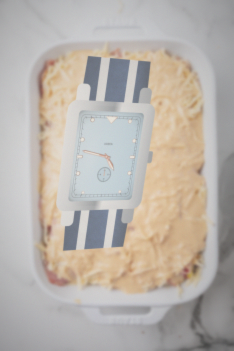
4:47
